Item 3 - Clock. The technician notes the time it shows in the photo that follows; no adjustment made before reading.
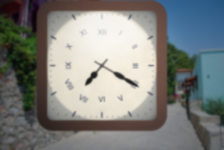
7:20
